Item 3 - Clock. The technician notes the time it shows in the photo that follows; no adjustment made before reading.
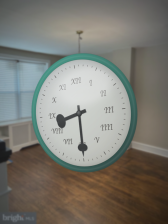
8:30
